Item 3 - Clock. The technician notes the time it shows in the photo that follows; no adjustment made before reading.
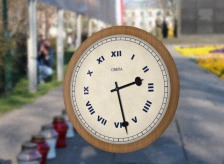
2:28
